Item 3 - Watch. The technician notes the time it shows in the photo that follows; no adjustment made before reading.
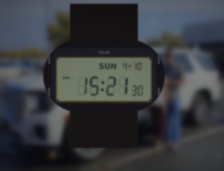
15:21:30
